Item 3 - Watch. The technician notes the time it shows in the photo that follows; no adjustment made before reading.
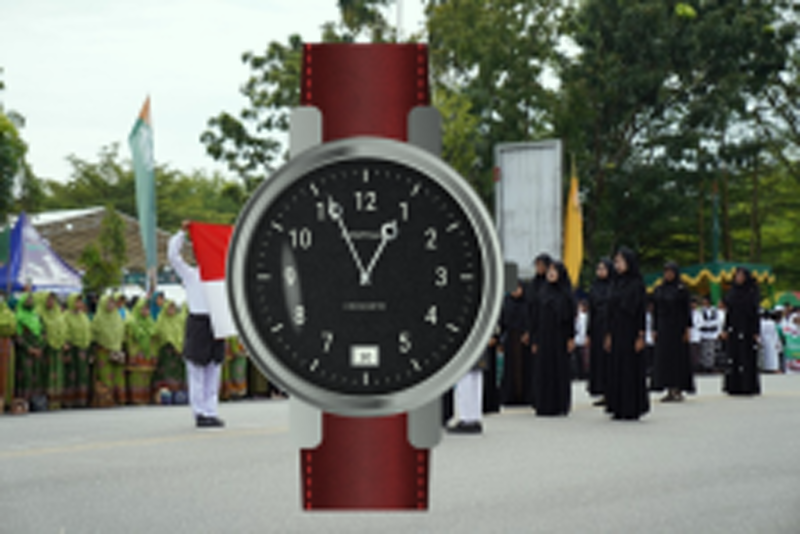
12:56
